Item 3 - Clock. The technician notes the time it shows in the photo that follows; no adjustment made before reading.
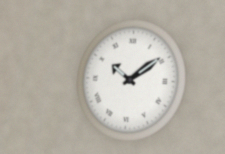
10:09
